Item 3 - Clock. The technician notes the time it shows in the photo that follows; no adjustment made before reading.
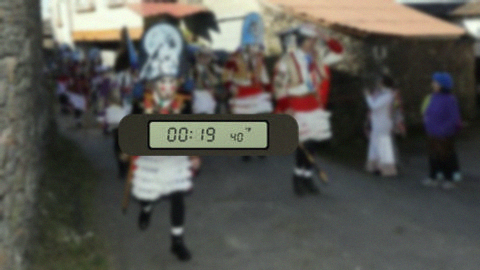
0:19
